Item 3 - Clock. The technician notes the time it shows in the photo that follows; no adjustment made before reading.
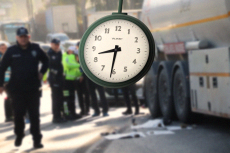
8:31
